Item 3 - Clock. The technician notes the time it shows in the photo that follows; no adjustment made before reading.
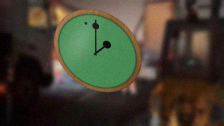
2:03
